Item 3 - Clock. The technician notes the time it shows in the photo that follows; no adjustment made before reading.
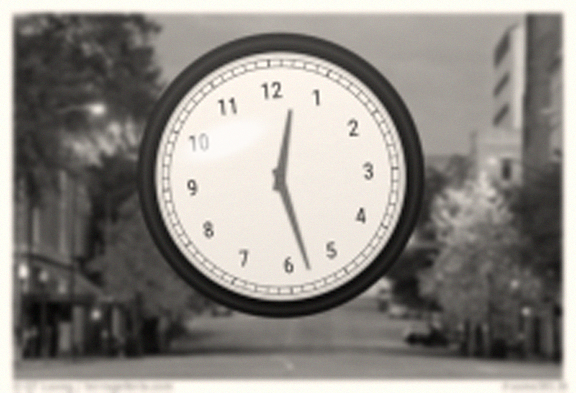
12:28
